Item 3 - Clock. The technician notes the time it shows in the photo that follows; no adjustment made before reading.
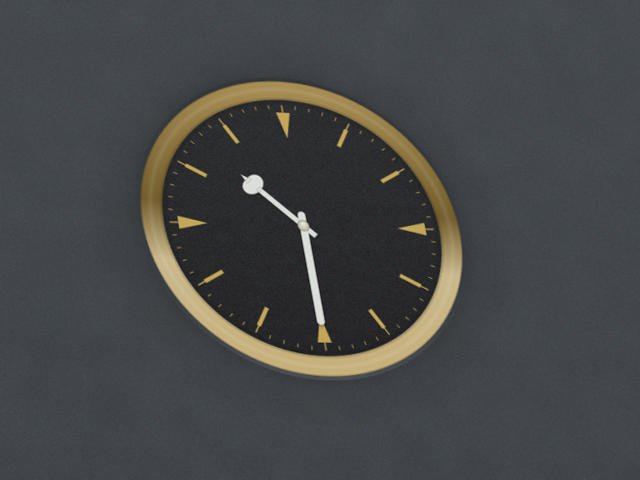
10:30
